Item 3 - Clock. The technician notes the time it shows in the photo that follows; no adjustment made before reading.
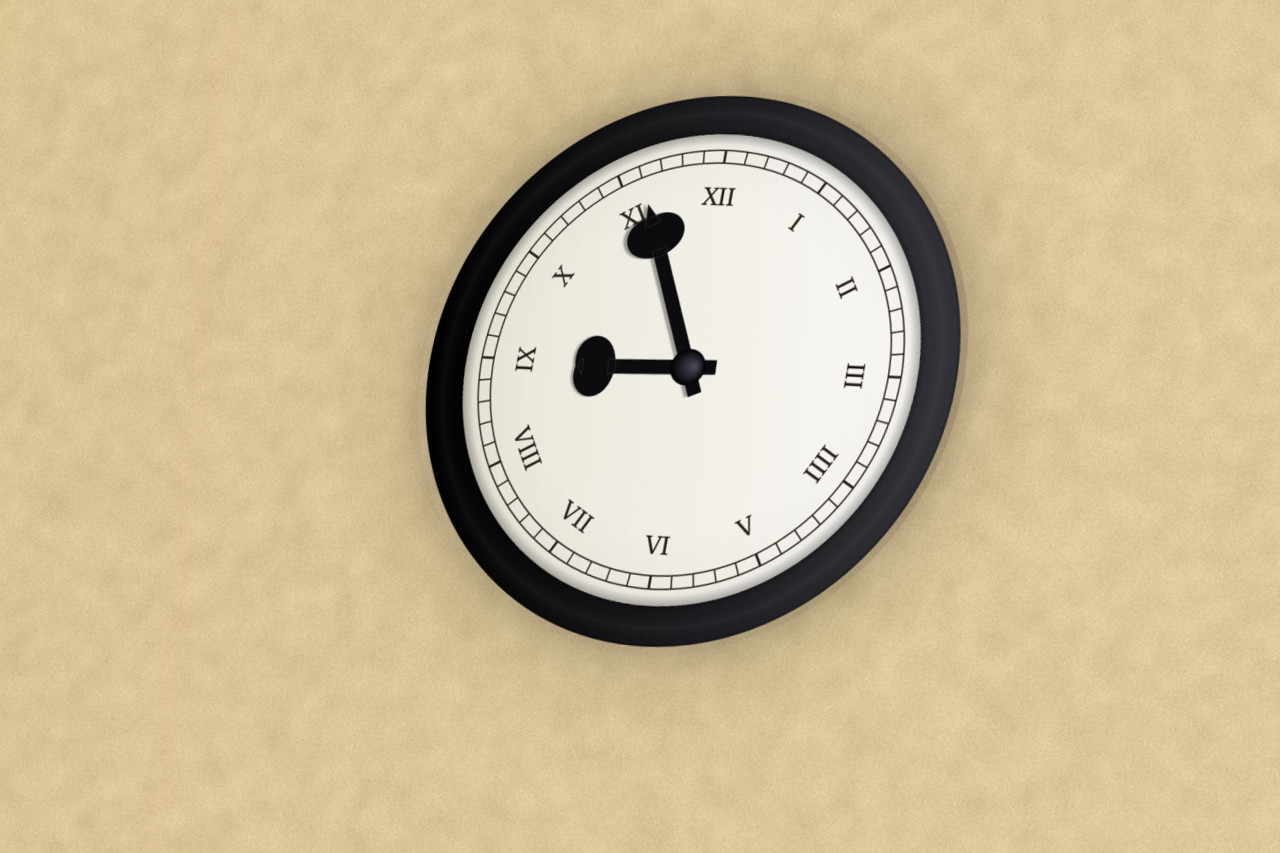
8:56
